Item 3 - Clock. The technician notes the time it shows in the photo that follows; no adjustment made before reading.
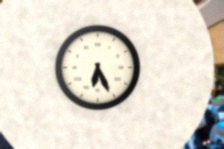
6:26
